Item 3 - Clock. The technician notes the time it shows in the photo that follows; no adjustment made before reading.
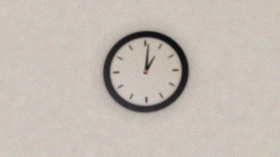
1:01
